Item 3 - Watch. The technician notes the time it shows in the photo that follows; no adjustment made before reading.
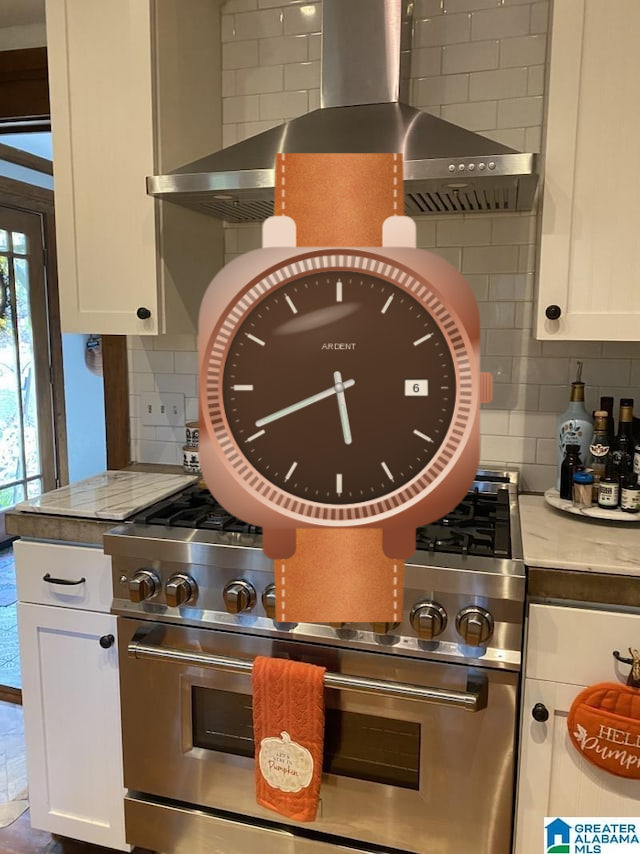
5:41
